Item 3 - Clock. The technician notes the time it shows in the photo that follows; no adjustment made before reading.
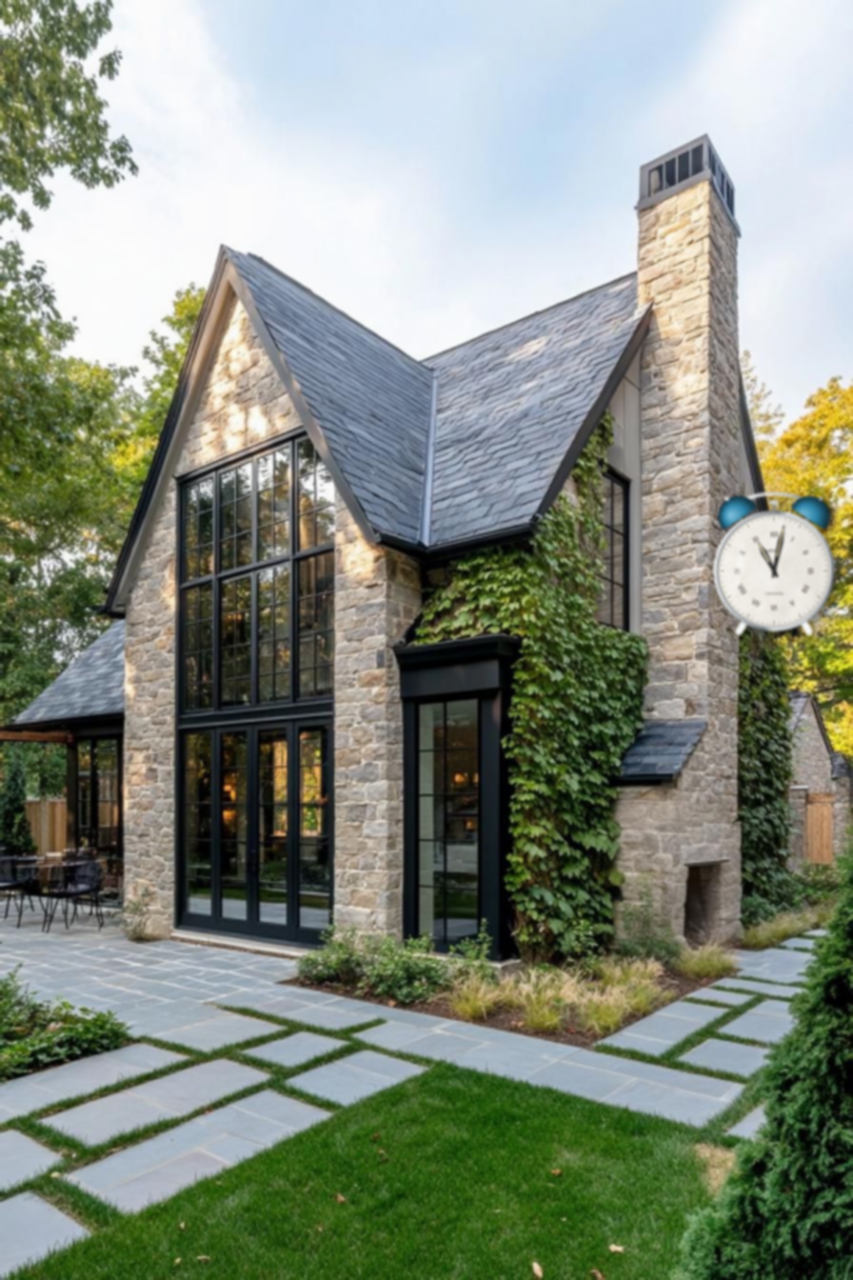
11:02
